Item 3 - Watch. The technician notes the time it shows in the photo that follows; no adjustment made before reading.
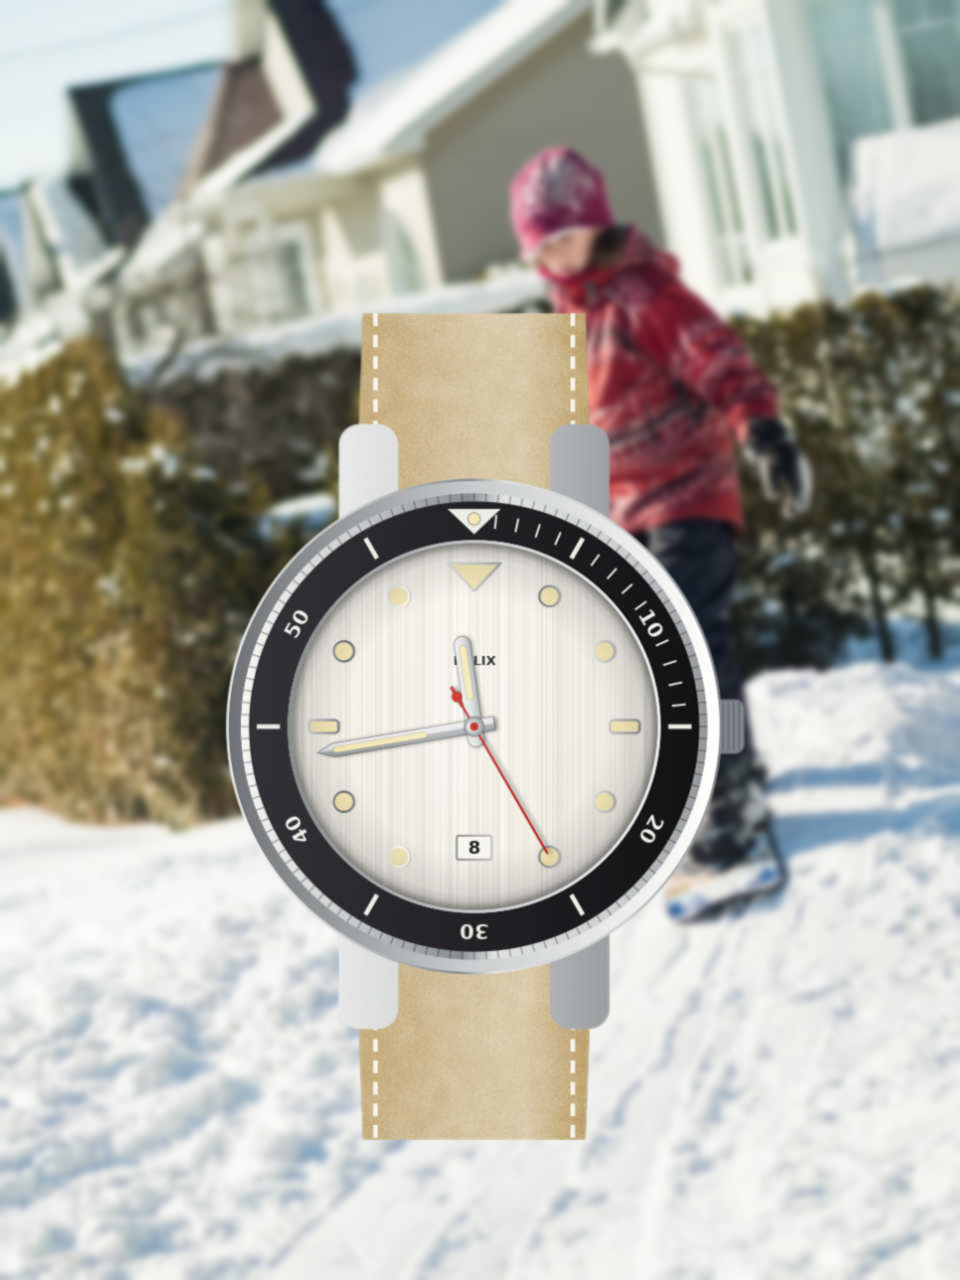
11:43:25
